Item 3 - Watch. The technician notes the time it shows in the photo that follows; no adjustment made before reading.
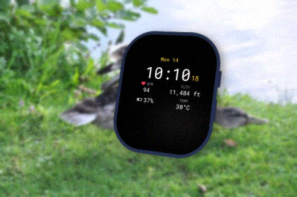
10:10
